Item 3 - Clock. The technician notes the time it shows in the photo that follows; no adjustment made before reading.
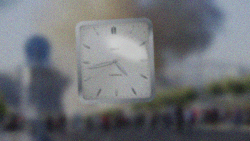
4:43
